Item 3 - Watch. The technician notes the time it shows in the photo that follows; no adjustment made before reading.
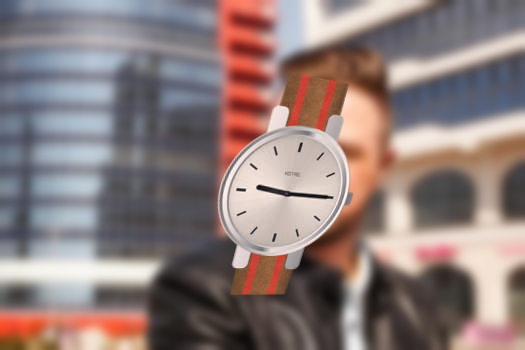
9:15
